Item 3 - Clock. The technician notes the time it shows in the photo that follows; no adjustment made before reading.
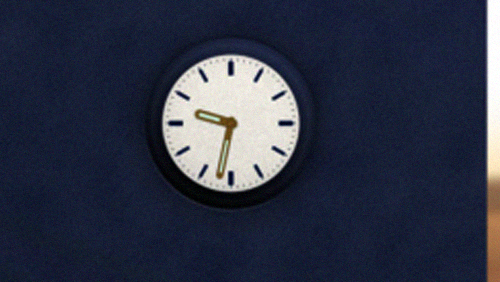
9:32
